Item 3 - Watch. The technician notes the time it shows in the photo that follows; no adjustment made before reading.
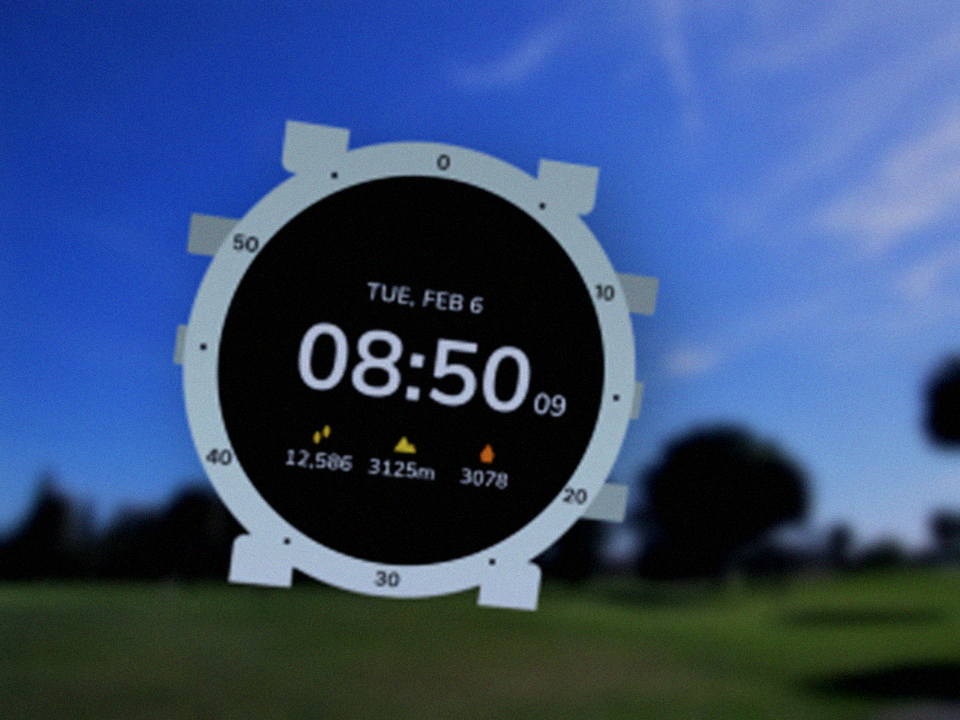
8:50:09
